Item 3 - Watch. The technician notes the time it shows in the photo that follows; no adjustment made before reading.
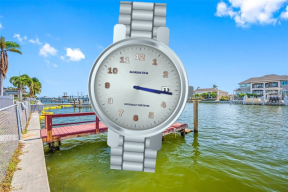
3:16
